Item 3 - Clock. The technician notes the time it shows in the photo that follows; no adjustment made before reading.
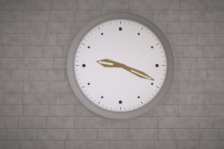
9:19
